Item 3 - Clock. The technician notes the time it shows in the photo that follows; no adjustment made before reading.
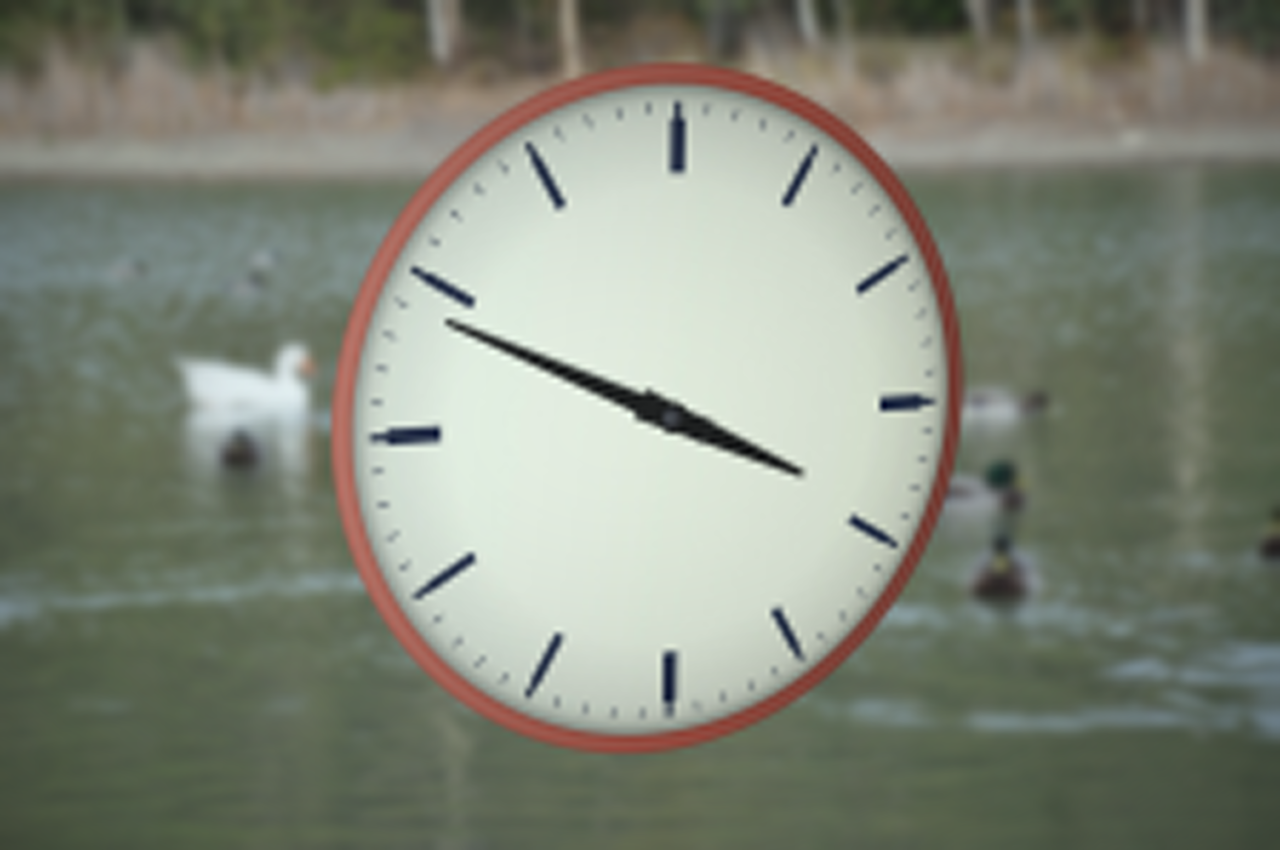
3:49
